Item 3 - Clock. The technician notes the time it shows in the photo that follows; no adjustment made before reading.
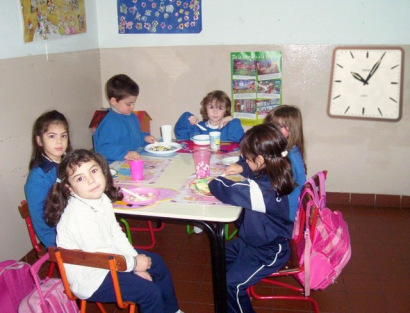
10:05
